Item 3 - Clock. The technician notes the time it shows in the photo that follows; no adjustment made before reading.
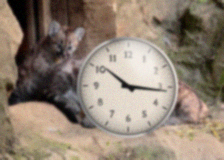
10:16
